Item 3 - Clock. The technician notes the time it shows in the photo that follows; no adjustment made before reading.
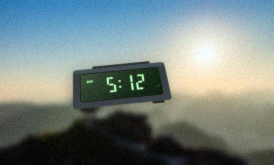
5:12
